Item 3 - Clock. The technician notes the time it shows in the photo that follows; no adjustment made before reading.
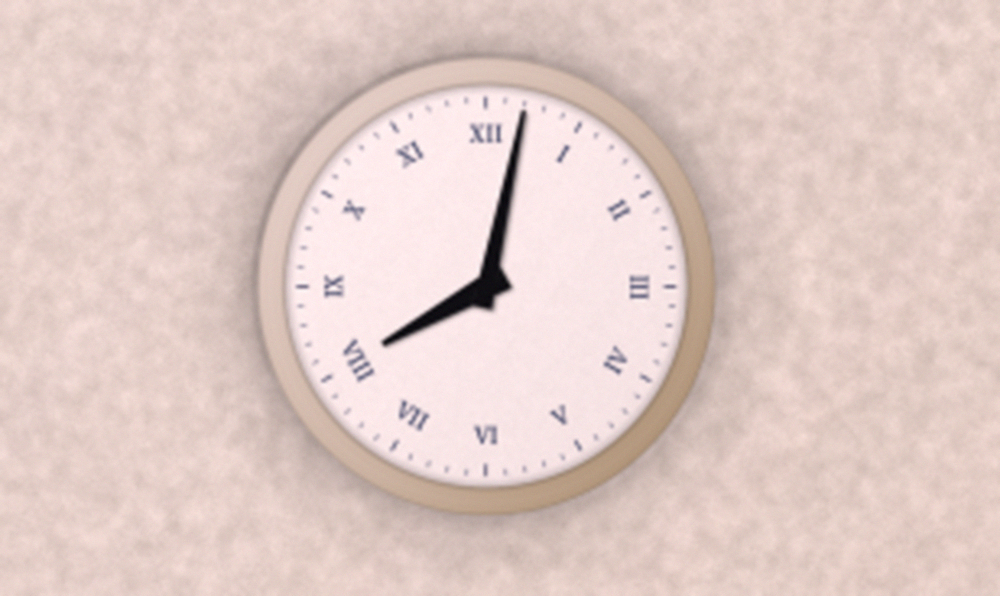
8:02
